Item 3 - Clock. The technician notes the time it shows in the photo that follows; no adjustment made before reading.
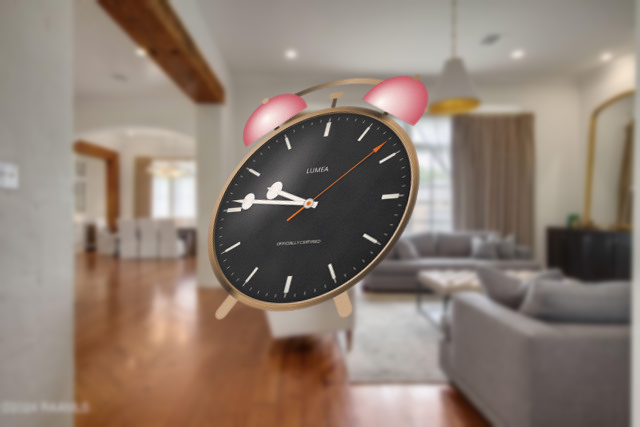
9:46:08
